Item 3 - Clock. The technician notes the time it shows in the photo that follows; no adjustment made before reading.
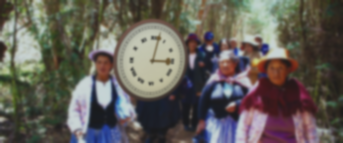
3:02
